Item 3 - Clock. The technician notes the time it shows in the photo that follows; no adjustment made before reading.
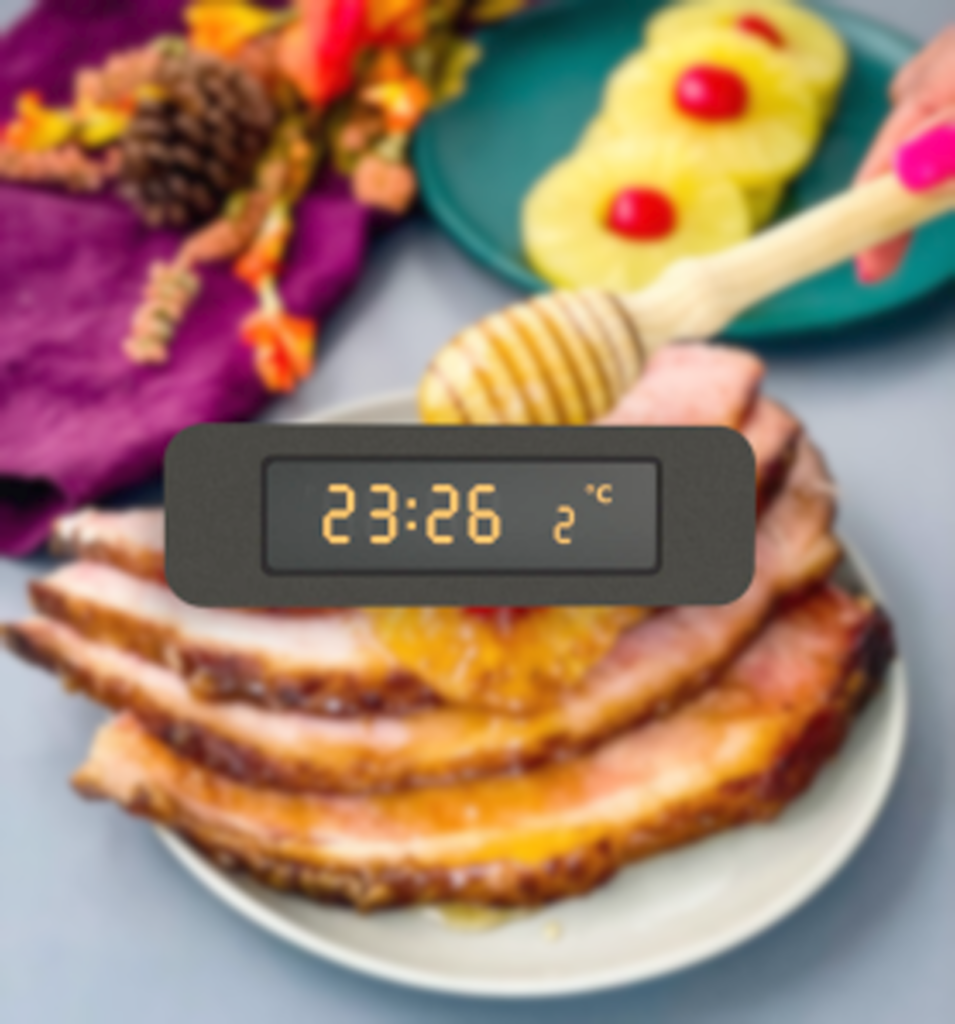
23:26
